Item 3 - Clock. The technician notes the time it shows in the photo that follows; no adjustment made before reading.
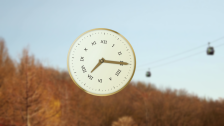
7:15
